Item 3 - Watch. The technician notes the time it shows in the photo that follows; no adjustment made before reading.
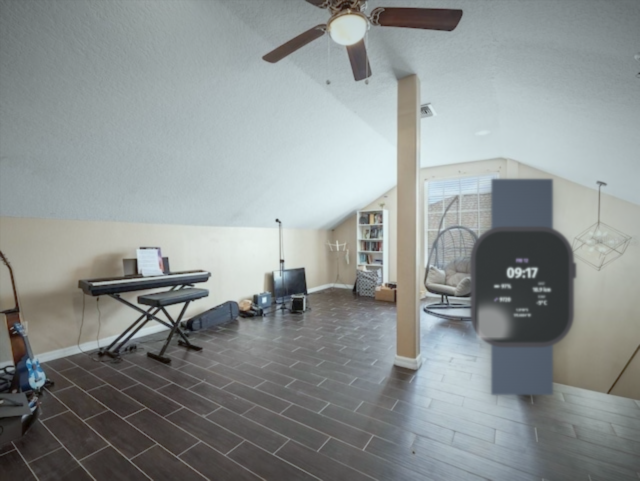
9:17
